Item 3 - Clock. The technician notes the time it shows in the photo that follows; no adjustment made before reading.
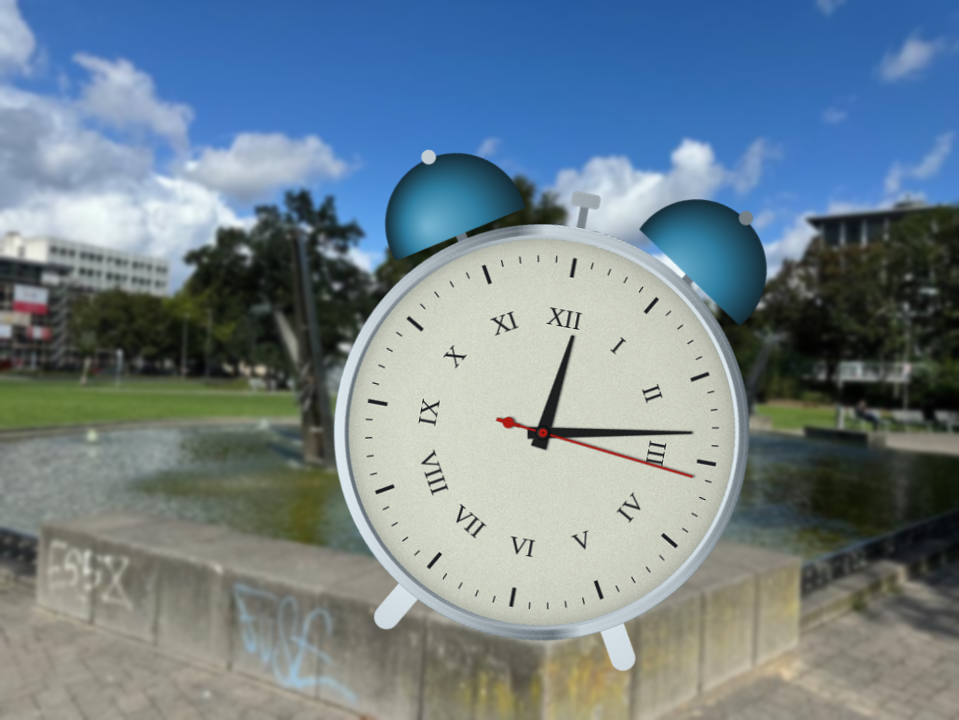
12:13:16
